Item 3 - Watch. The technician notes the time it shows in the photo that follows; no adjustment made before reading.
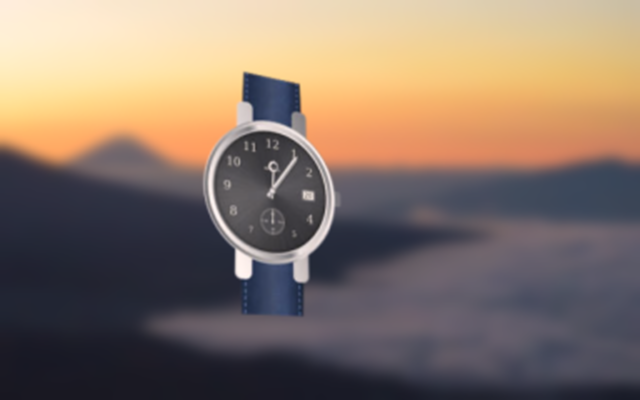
12:06
